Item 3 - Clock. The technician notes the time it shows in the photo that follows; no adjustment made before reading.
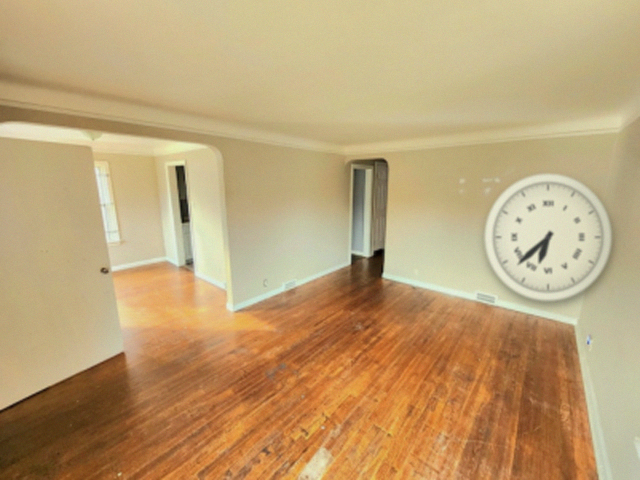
6:38
